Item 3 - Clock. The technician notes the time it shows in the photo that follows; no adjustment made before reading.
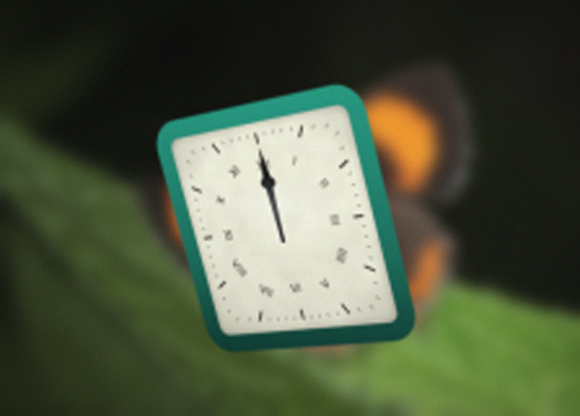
12:00
